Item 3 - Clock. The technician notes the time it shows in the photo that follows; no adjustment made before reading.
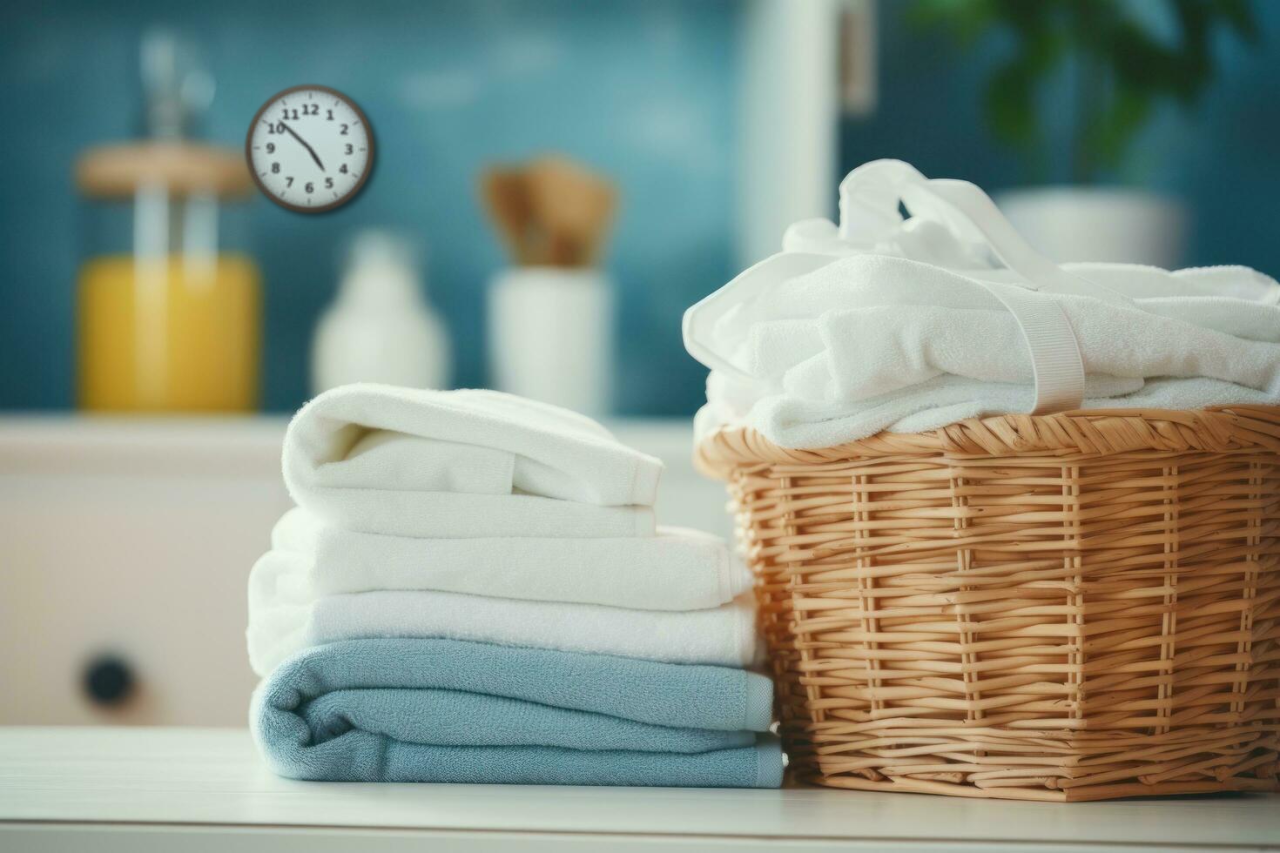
4:52
